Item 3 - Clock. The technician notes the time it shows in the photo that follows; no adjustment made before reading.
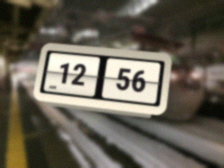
12:56
